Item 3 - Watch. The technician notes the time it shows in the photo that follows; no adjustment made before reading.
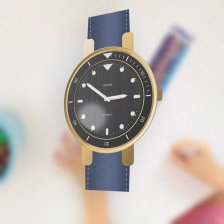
2:51
